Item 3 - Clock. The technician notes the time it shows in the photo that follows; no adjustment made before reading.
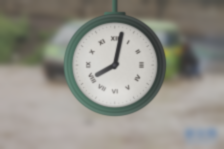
8:02
